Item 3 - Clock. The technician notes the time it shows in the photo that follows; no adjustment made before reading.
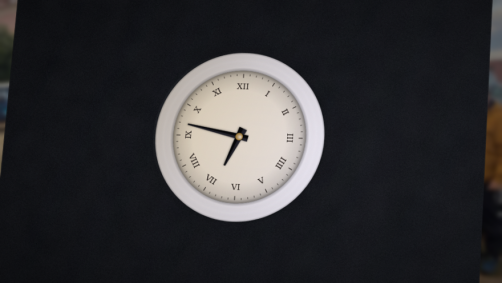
6:47
